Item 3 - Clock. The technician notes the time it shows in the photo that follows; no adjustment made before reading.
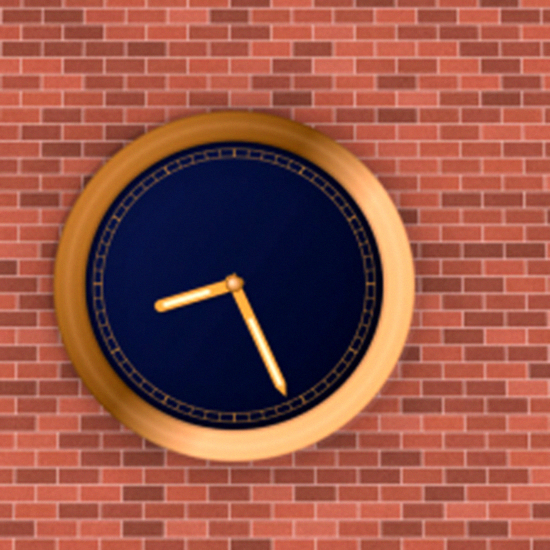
8:26
